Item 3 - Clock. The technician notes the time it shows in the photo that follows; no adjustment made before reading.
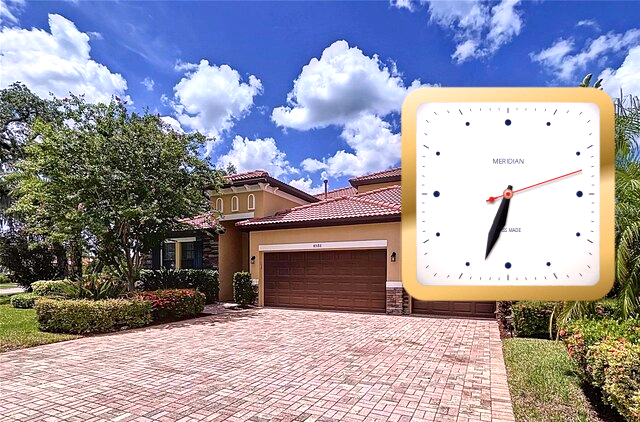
6:33:12
